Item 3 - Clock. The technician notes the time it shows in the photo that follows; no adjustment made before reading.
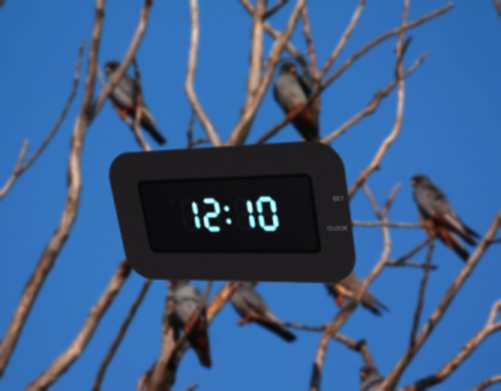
12:10
